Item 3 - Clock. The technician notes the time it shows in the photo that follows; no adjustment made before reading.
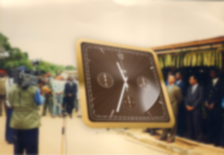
11:34
